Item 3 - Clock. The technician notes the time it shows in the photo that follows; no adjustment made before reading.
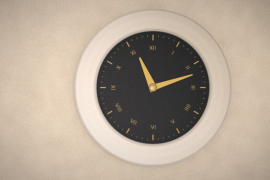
11:12
